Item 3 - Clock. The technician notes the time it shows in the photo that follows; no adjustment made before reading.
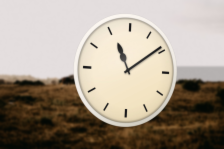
11:09
